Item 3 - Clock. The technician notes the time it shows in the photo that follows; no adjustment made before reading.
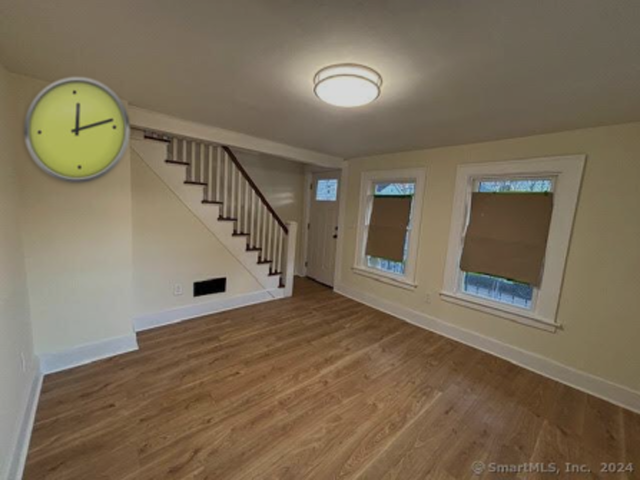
12:13
